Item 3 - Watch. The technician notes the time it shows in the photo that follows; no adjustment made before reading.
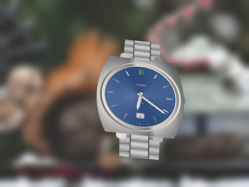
6:21
